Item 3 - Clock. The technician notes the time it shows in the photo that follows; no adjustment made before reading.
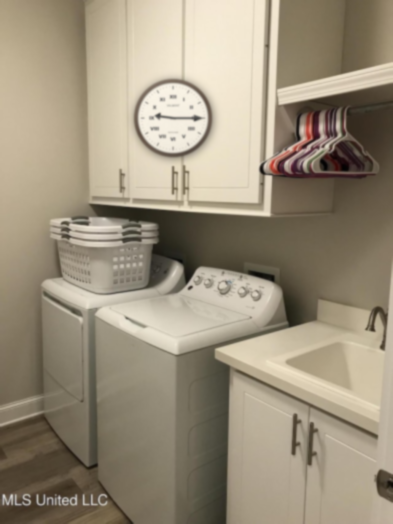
9:15
